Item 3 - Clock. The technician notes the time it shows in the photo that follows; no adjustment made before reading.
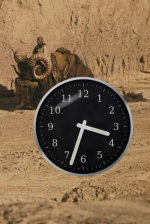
3:33
